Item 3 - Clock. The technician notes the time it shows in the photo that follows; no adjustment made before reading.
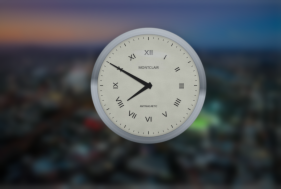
7:50
